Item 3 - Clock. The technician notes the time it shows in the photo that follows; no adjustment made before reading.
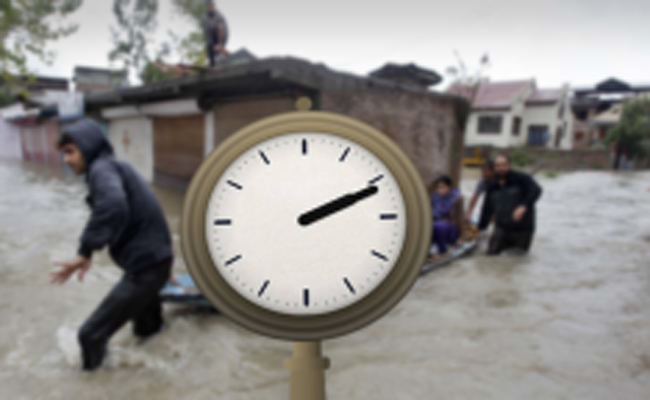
2:11
